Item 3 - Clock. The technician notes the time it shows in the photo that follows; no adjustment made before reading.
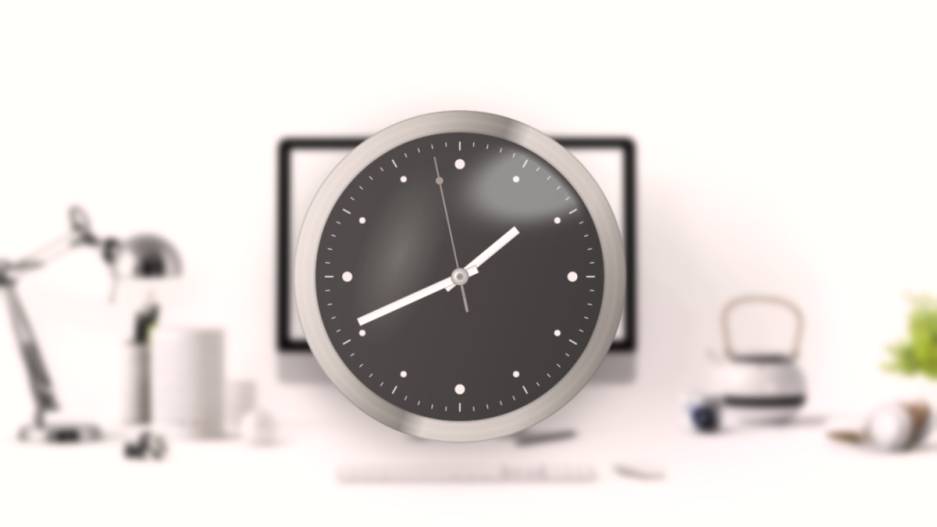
1:40:58
